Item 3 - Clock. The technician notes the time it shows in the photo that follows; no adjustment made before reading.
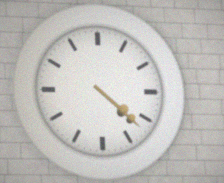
4:22
